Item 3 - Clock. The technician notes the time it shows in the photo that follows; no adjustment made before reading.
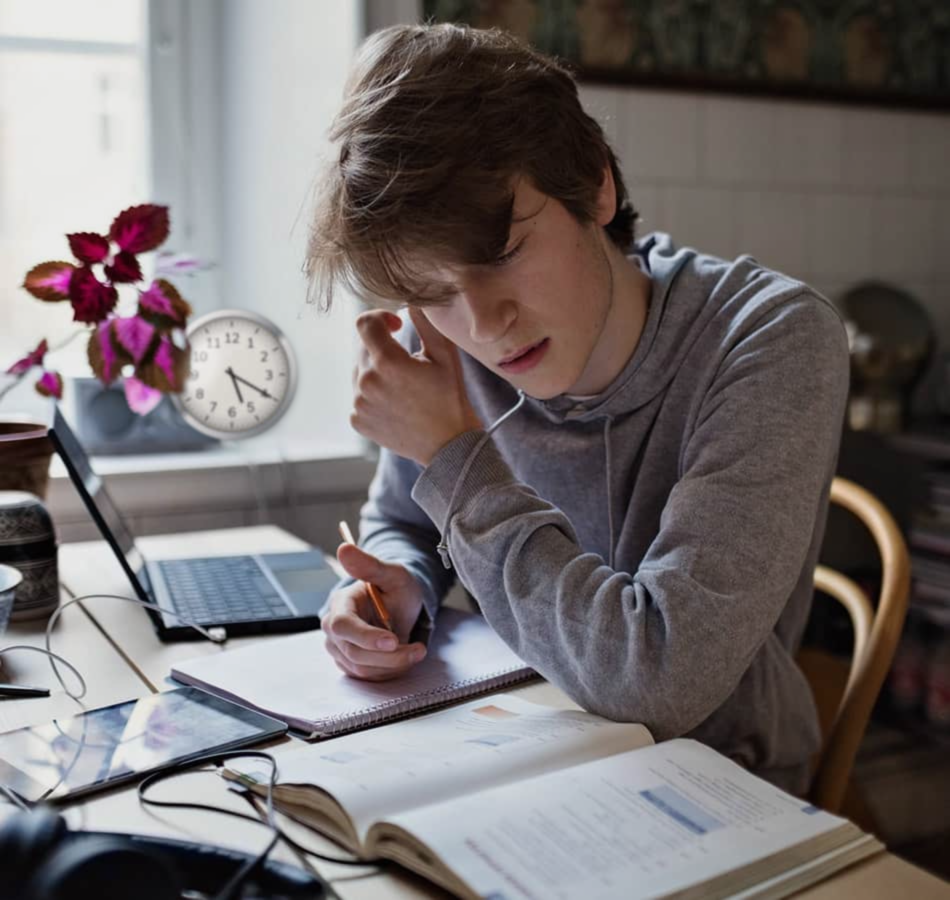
5:20
